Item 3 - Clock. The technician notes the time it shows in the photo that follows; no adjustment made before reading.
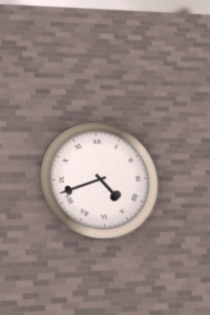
4:42
